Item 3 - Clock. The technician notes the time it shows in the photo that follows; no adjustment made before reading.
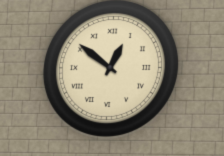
12:51
